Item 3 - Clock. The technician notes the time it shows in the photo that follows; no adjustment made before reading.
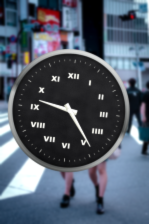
9:24
